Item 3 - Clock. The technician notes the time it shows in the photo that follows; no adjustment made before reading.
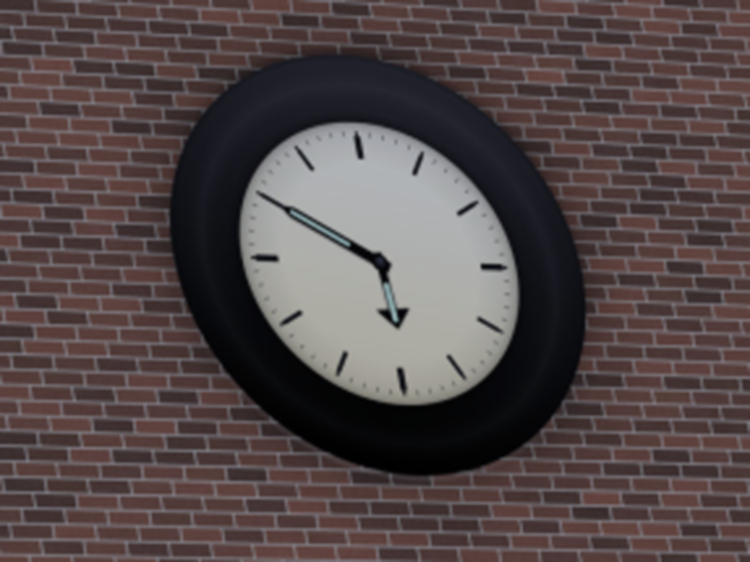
5:50
